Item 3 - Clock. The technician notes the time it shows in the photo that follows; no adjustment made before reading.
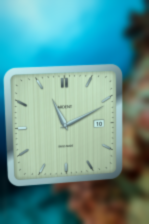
11:11
